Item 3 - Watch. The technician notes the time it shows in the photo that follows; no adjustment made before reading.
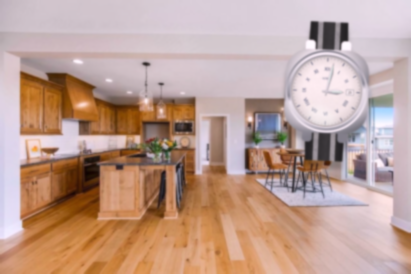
3:02
